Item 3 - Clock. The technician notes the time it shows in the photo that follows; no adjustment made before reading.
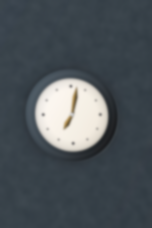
7:02
